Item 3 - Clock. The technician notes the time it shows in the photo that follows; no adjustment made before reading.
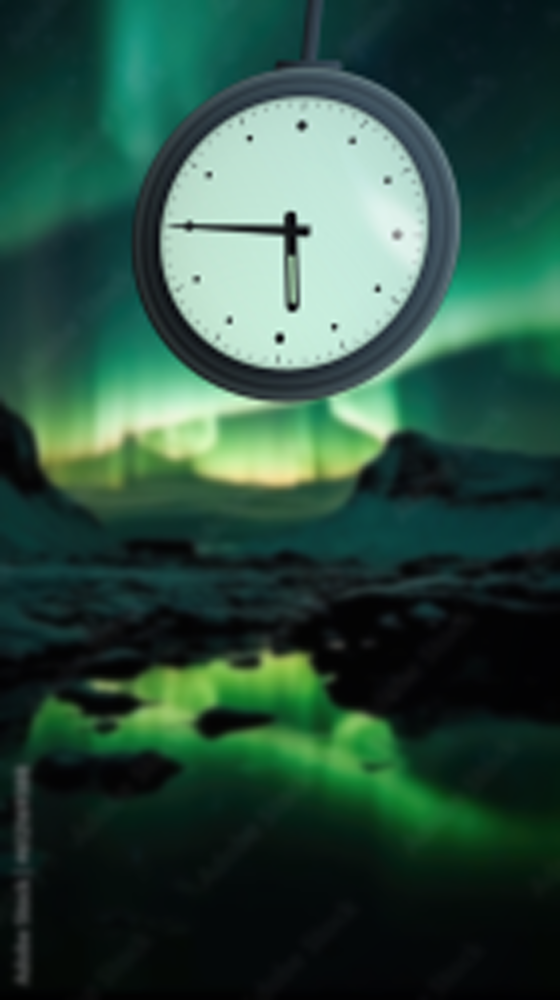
5:45
